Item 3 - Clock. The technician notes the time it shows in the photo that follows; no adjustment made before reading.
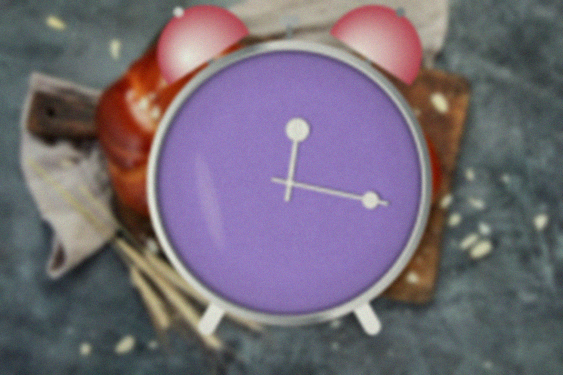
12:17
